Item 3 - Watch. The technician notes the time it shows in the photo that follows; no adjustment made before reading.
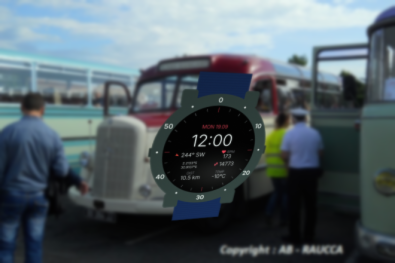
12:00
